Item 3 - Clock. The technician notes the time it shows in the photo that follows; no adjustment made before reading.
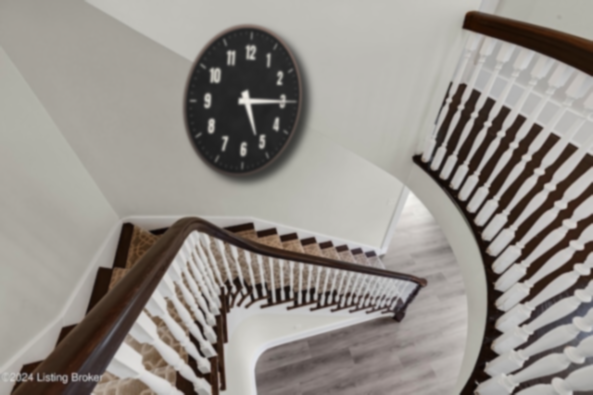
5:15
